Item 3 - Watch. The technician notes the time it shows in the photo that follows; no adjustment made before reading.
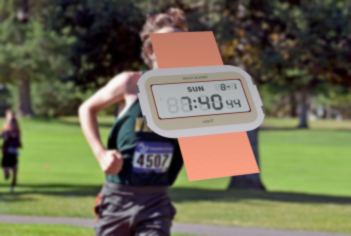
7:40:44
